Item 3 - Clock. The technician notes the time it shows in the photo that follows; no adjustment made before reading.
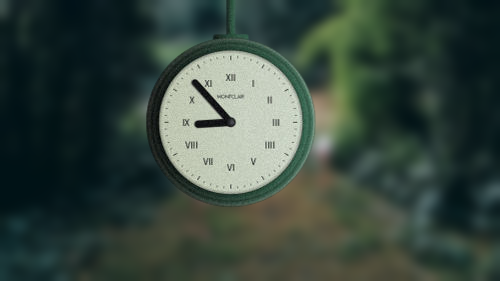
8:53
